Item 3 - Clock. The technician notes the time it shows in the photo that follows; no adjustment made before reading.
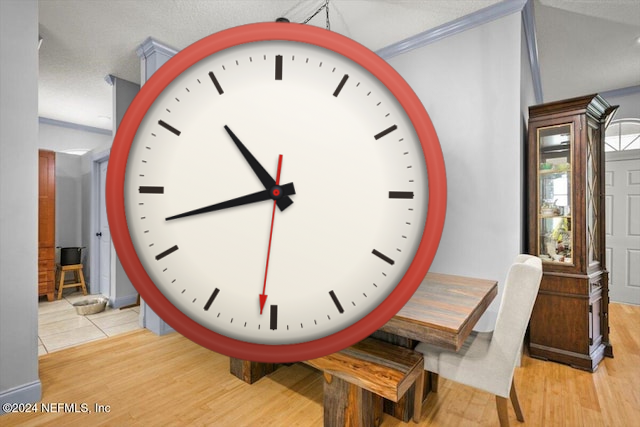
10:42:31
